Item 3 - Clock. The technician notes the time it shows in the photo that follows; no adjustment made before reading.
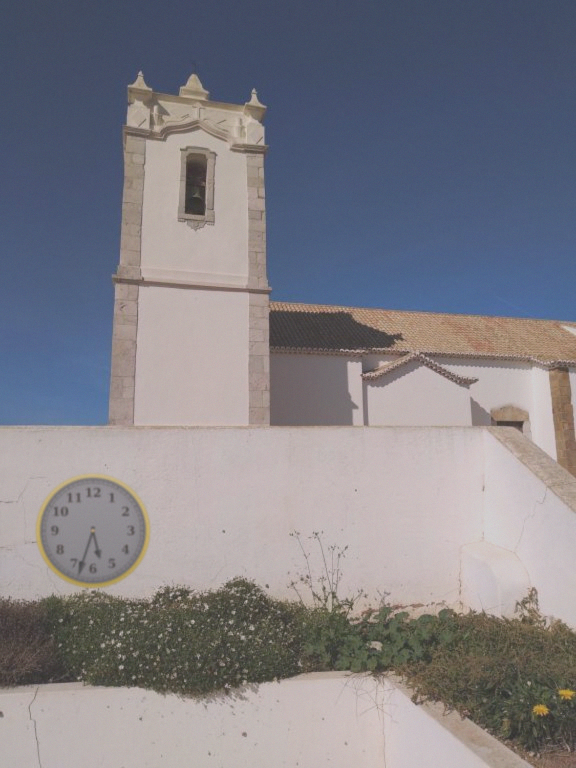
5:33
